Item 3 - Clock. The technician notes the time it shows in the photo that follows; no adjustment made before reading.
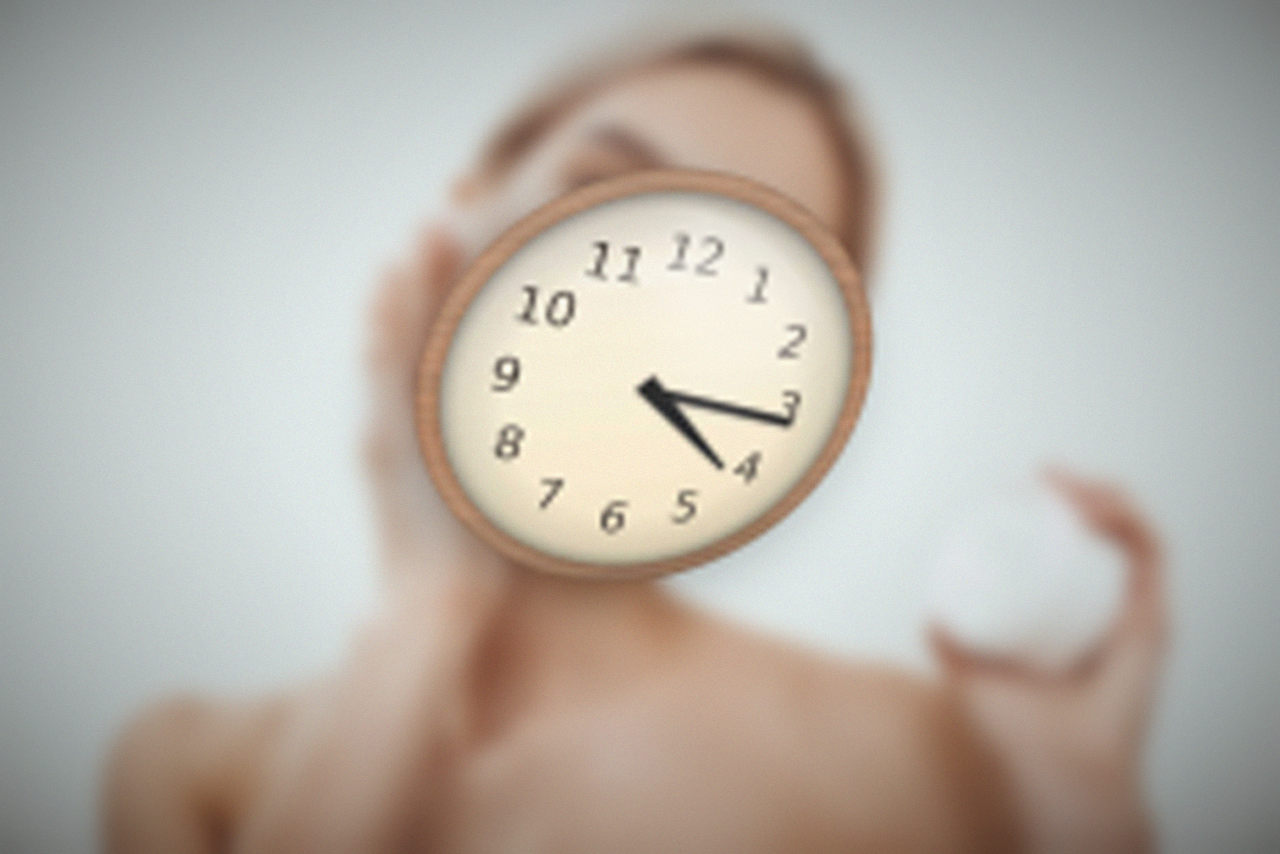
4:16
